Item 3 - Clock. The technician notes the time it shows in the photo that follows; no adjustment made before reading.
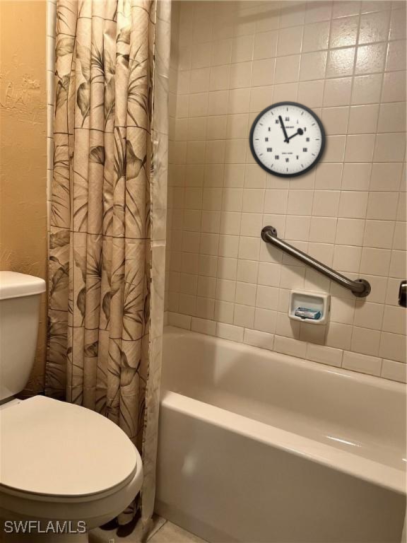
1:57
